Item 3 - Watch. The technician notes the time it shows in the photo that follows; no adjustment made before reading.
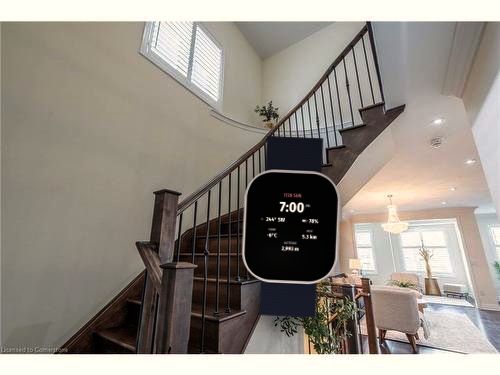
7:00
